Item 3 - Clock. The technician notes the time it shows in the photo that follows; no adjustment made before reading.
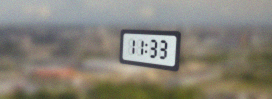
11:33
